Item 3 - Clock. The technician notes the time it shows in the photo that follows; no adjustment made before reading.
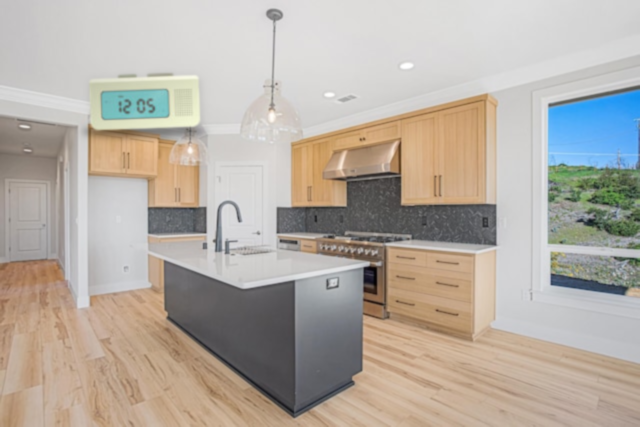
12:05
